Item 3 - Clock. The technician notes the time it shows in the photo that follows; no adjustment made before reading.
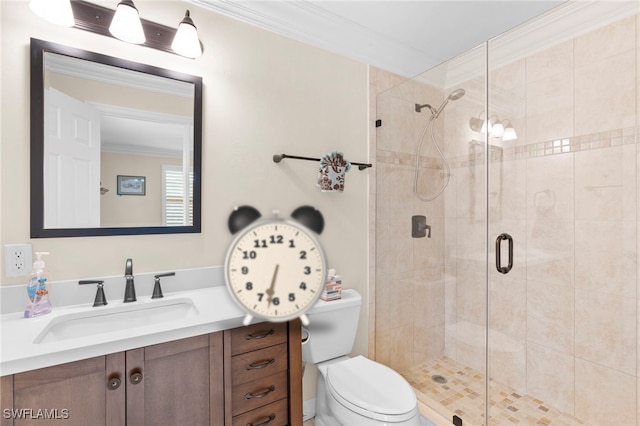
6:32
